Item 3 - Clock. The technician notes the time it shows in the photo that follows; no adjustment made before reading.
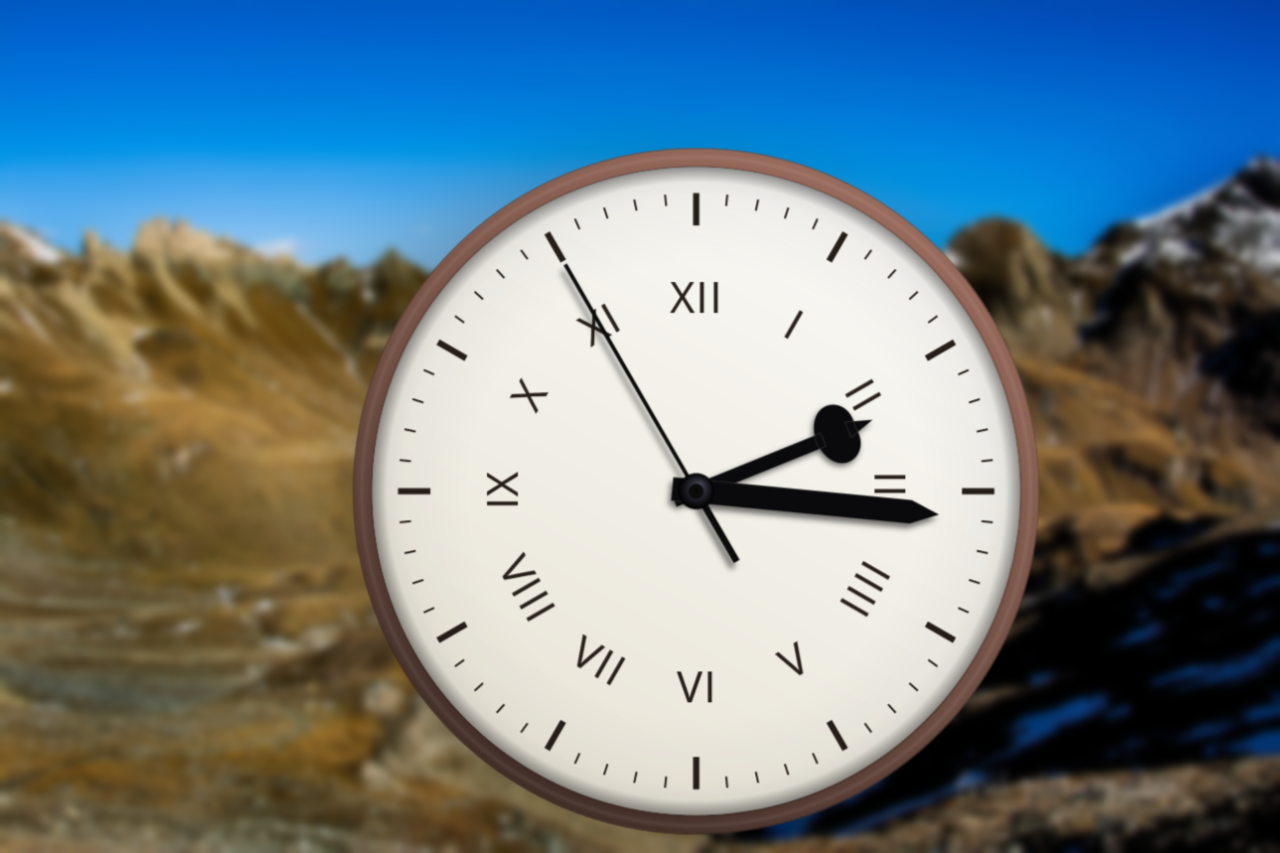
2:15:55
